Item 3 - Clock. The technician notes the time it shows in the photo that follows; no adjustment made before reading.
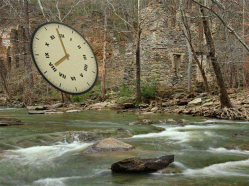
7:59
